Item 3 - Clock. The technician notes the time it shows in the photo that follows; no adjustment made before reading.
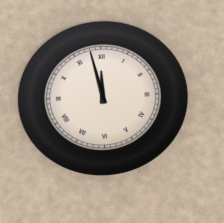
11:58
